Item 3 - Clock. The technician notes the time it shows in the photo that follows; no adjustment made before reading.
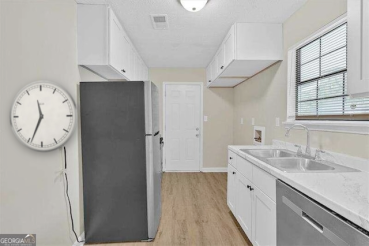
11:34
